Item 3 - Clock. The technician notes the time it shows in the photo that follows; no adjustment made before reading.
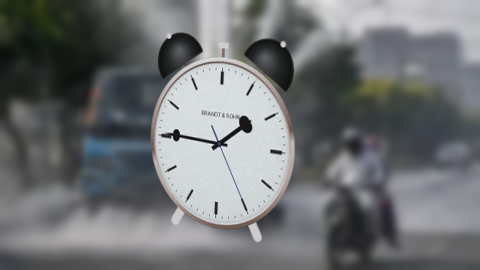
1:45:25
